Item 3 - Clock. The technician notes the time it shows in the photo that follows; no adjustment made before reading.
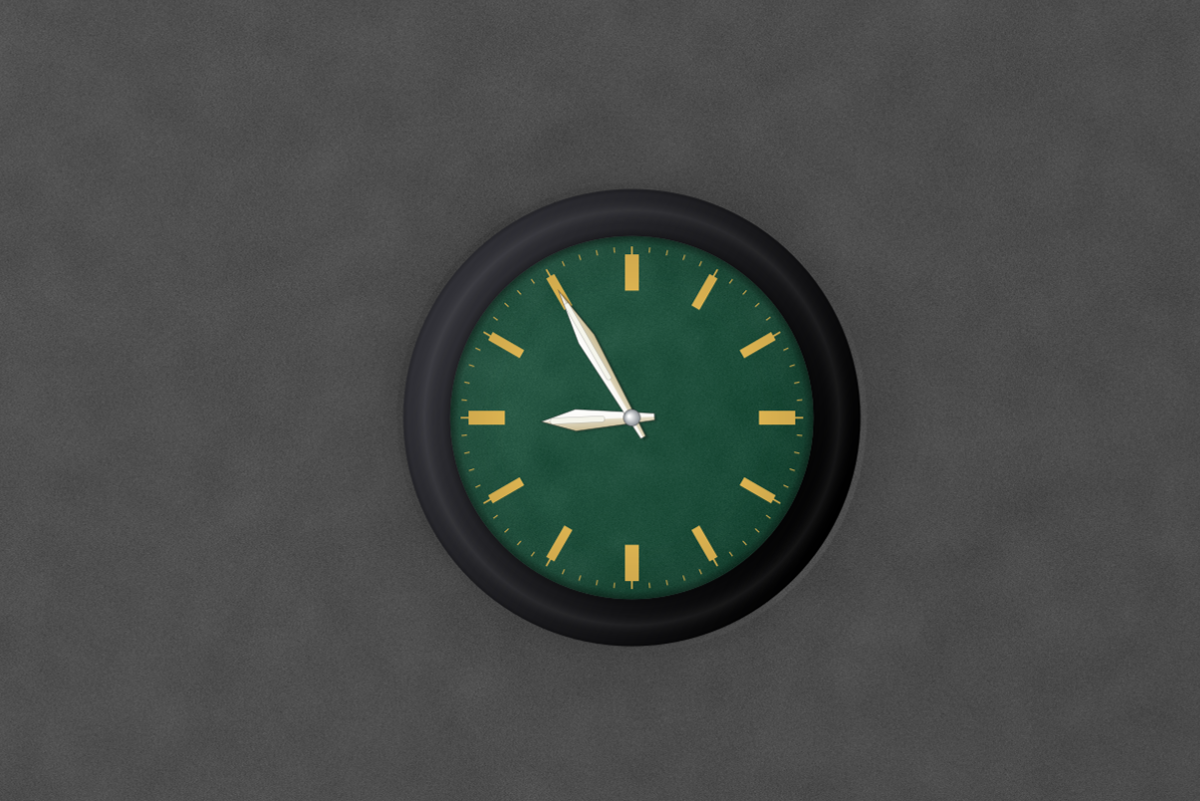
8:55
